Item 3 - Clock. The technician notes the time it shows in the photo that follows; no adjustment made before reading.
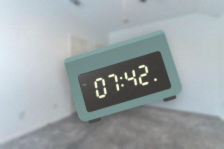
7:42
